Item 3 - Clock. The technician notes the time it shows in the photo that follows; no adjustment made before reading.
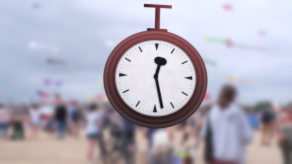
12:28
